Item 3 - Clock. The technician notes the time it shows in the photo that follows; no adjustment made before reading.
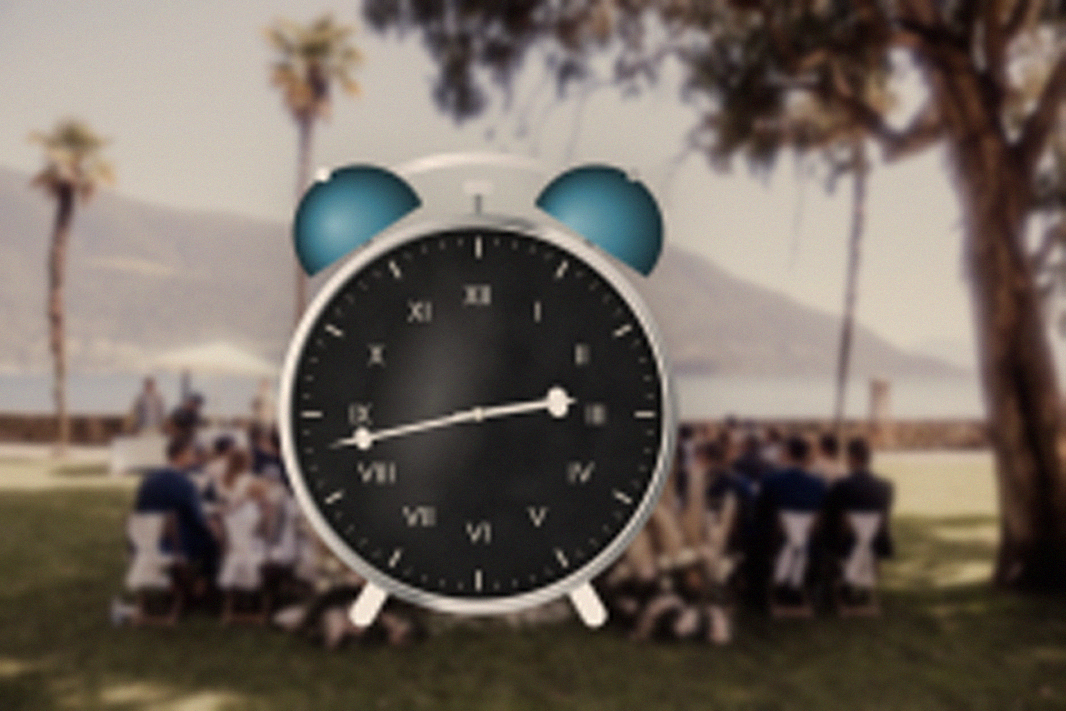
2:43
